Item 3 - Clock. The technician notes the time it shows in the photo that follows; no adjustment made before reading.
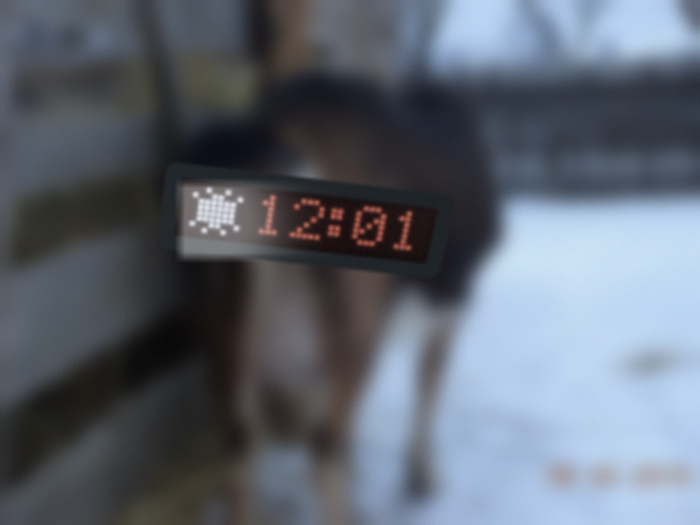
12:01
